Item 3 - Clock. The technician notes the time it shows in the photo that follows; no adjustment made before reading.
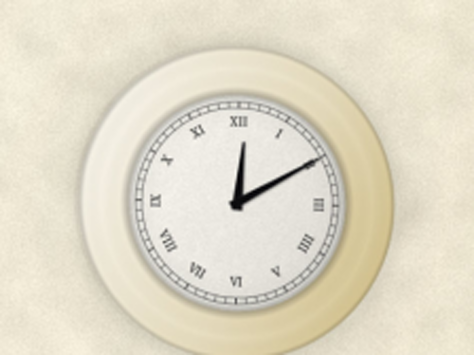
12:10
